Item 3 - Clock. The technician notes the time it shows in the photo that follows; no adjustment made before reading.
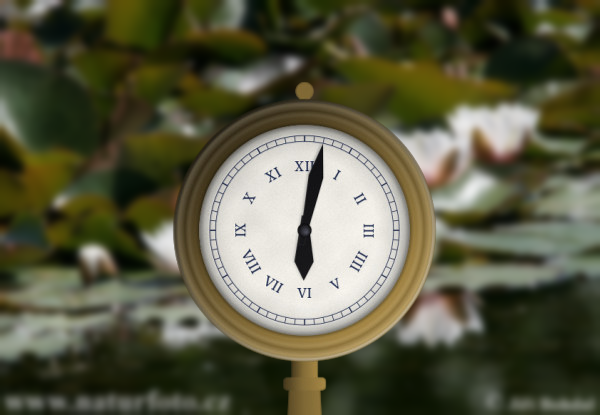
6:02
